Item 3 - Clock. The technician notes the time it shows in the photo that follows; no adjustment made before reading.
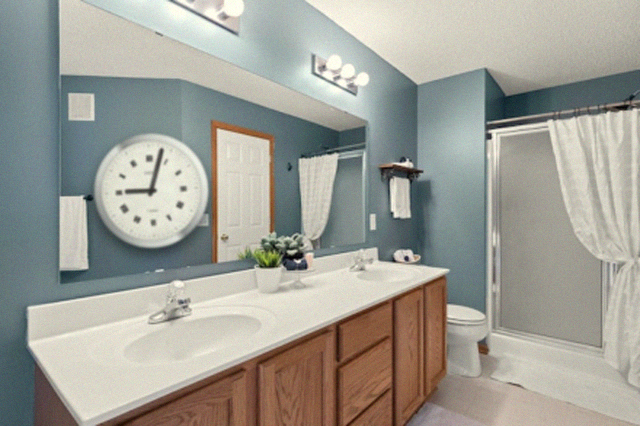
9:03
